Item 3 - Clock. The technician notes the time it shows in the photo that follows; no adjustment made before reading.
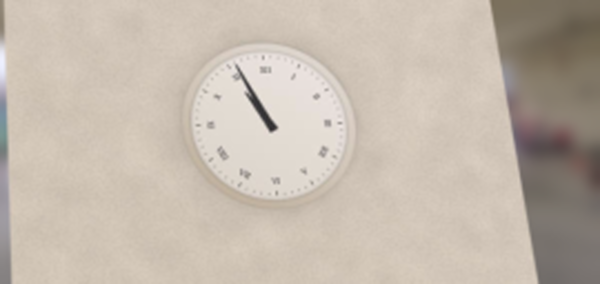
10:56
